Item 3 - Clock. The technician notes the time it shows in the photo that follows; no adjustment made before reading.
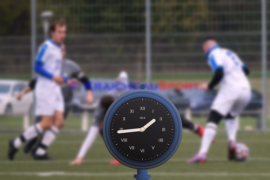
1:44
